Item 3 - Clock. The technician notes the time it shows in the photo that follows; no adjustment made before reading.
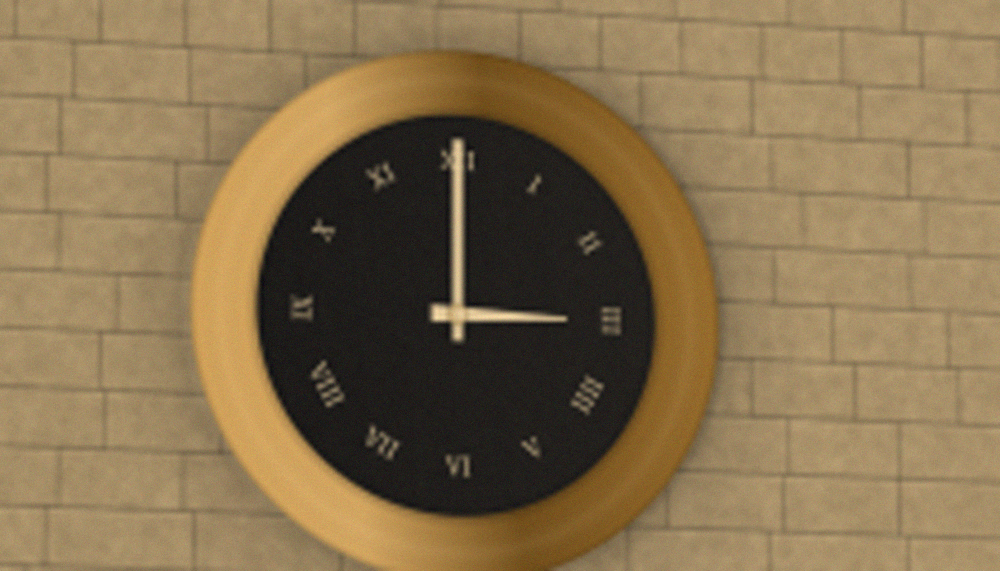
3:00
